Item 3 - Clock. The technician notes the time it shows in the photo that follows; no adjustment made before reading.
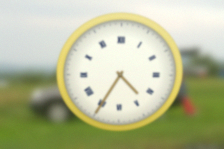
4:35
